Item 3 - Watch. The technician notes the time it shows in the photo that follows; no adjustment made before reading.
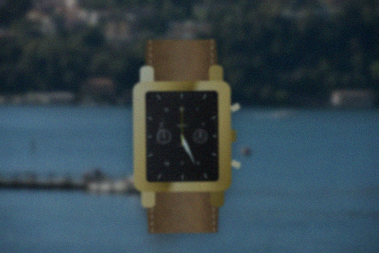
5:26
